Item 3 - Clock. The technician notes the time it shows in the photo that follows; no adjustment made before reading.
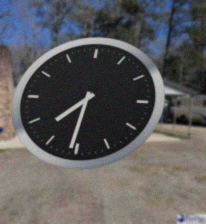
7:31
